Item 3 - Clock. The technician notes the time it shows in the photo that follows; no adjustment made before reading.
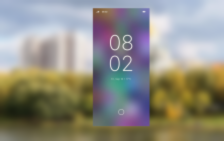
8:02
